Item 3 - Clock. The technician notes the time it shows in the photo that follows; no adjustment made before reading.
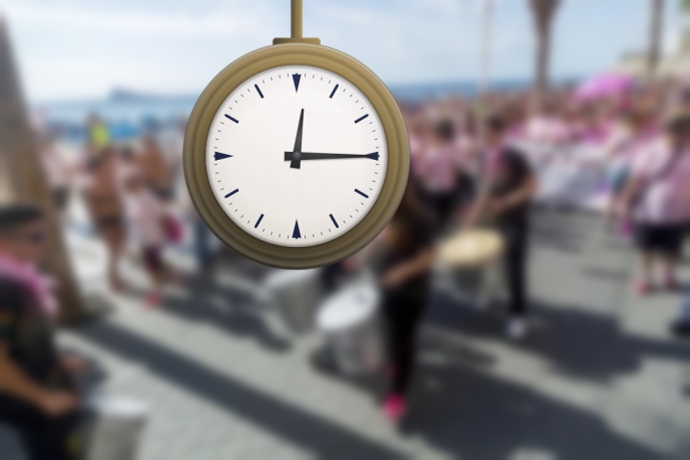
12:15
